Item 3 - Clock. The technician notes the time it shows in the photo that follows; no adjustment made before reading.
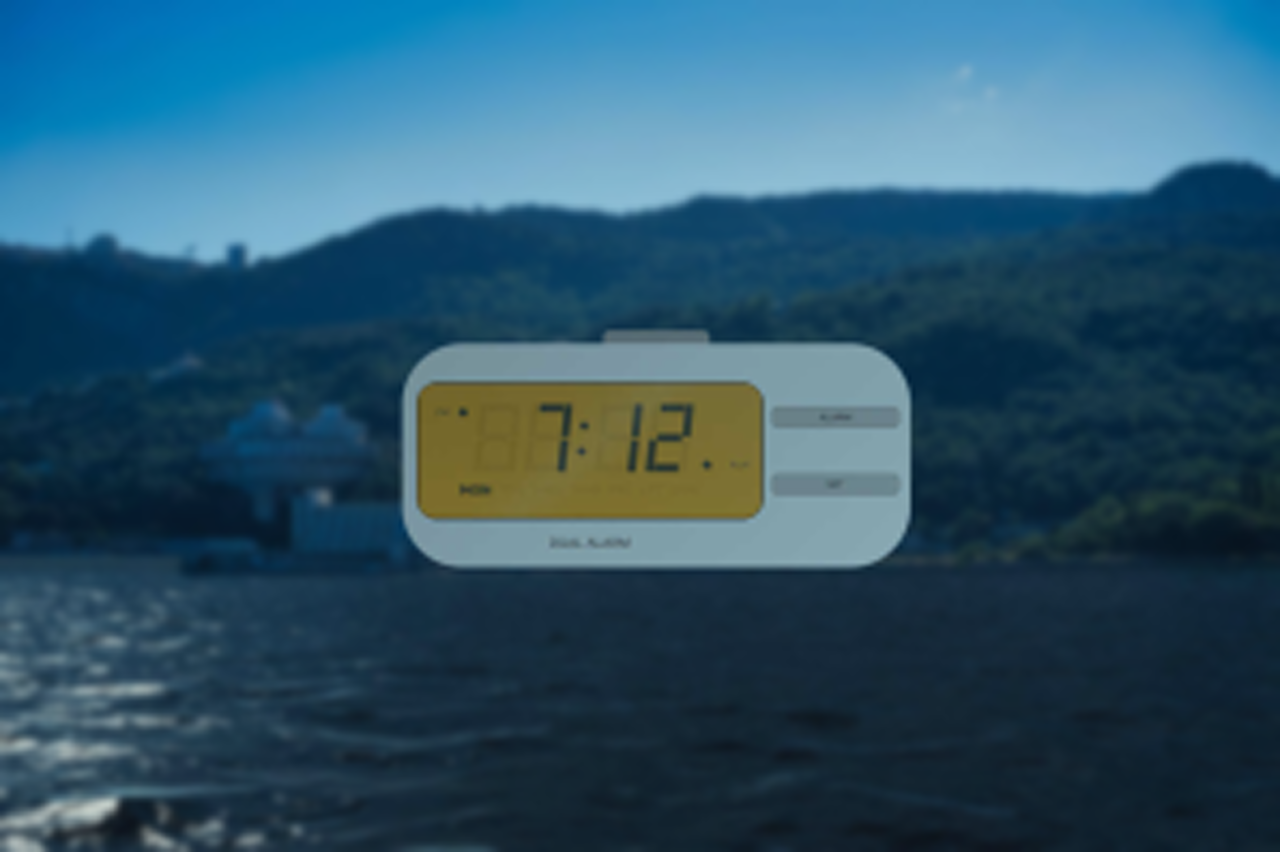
7:12
